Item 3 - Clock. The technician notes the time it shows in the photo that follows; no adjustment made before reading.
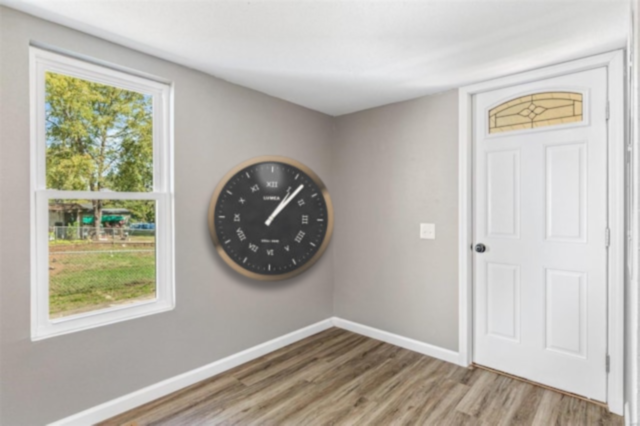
1:07
